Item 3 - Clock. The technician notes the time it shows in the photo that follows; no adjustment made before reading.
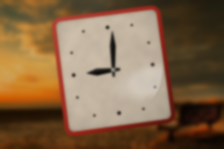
9:01
